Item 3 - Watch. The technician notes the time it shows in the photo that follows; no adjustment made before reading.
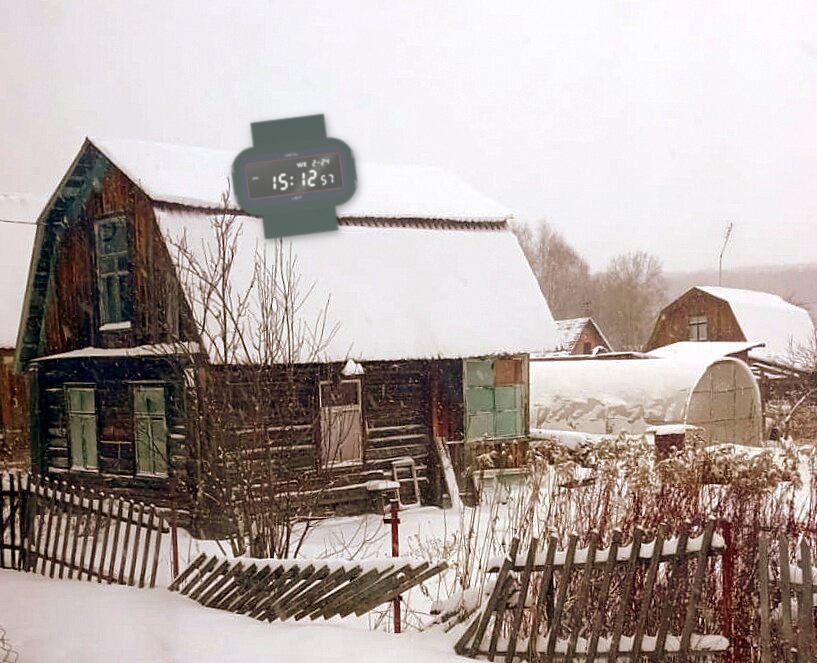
15:12:57
